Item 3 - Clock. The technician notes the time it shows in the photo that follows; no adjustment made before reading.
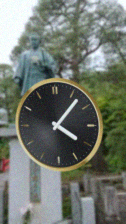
4:07
